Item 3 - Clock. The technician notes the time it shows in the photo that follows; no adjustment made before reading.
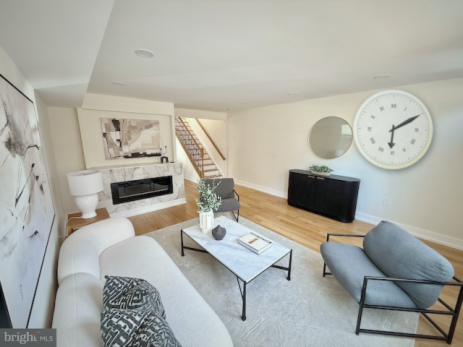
6:10
